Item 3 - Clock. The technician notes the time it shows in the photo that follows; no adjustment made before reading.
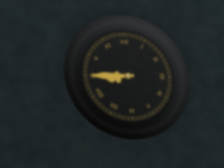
8:45
